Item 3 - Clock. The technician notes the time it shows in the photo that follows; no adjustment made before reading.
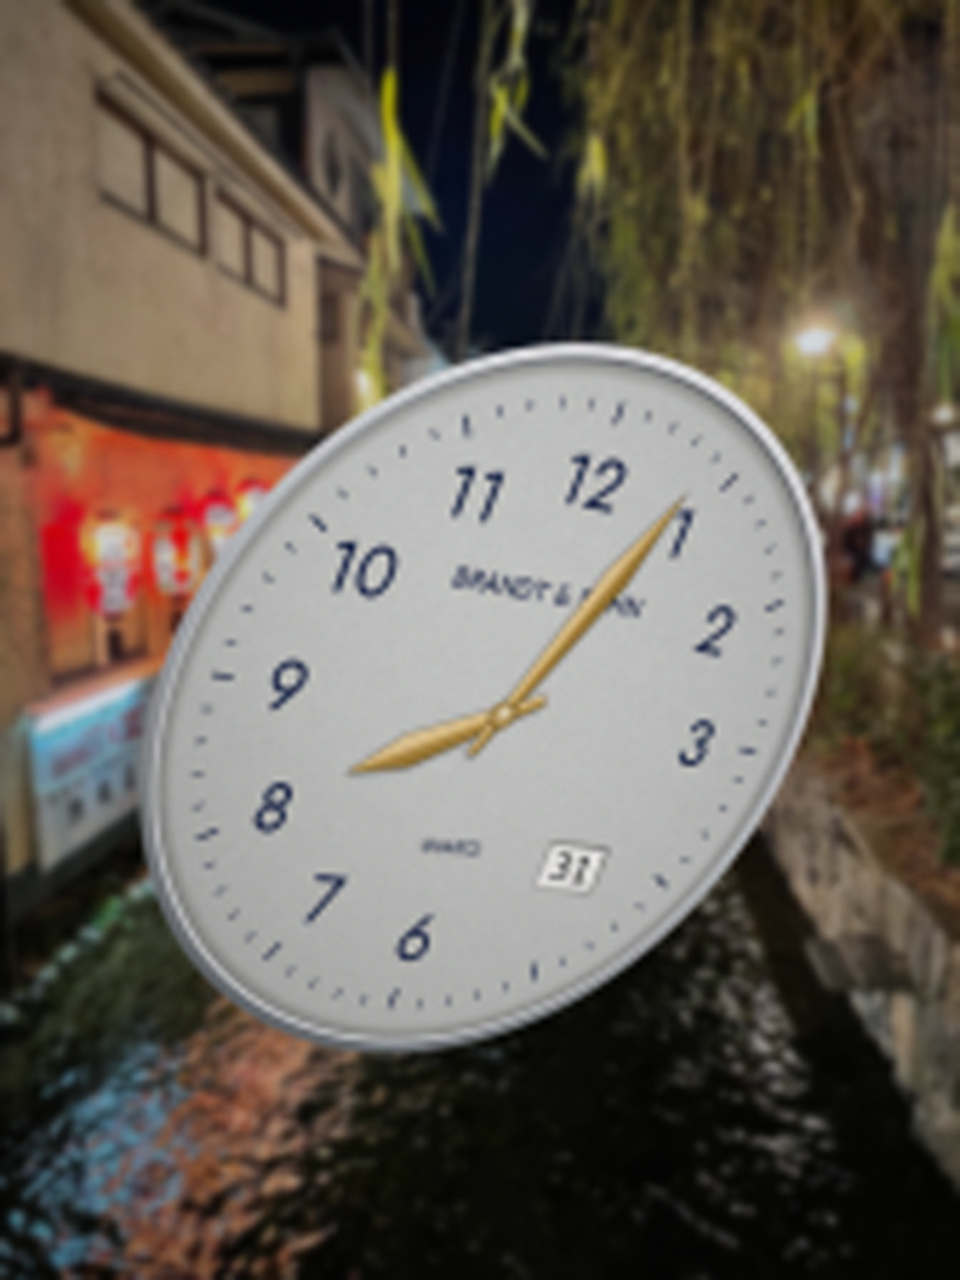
8:04
